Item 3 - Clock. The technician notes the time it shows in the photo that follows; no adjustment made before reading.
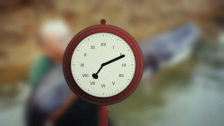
7:11
